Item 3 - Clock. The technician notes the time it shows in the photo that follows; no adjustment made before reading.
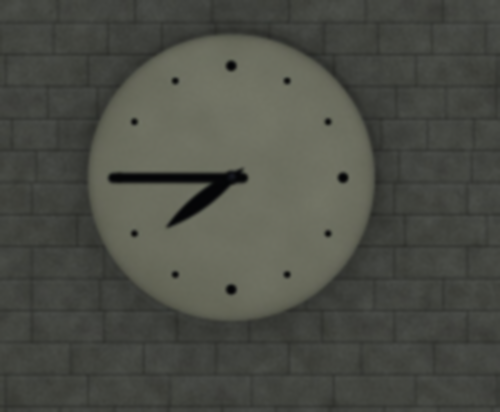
7:45
